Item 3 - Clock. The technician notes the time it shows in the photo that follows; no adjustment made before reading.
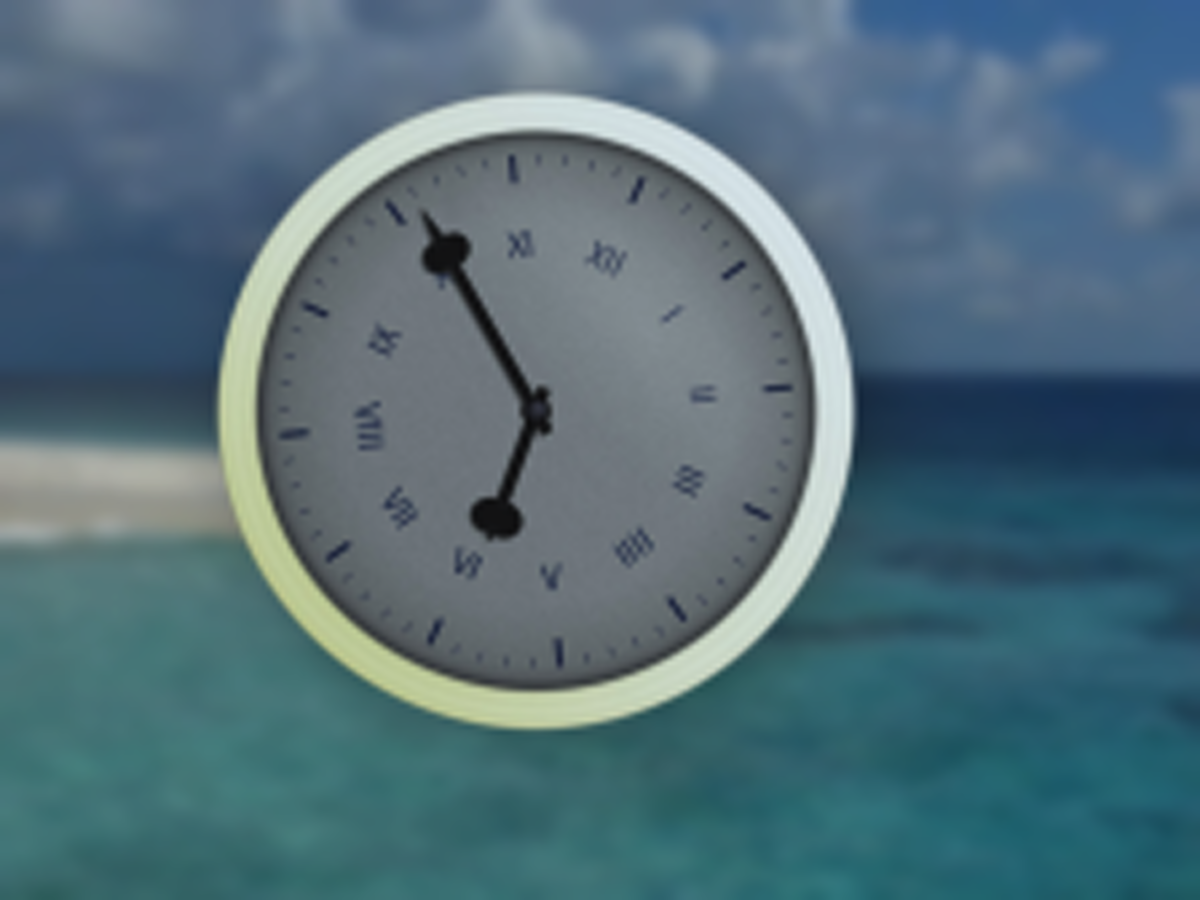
5:51
